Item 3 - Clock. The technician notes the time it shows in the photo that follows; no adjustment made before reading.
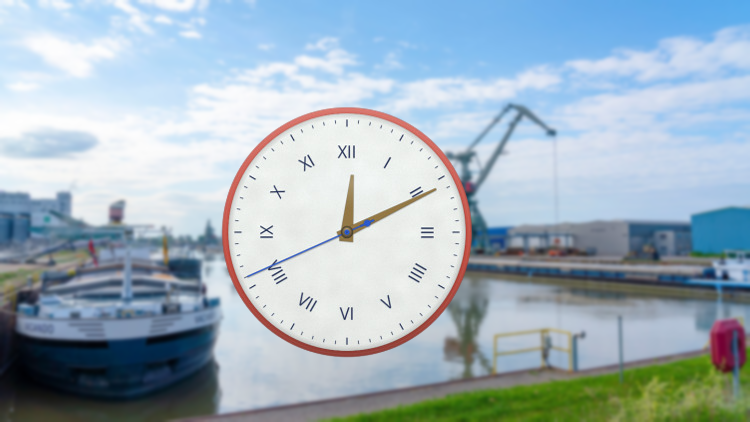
12:10:41
